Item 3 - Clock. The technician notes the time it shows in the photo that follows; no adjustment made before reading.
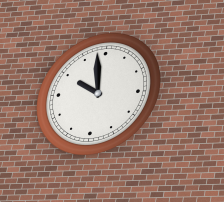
9:58
